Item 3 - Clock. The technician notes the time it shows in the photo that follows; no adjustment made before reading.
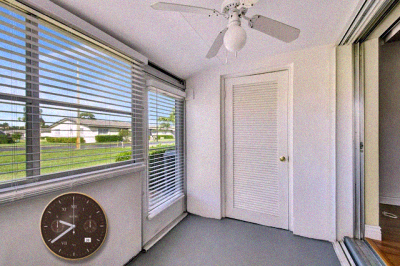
9:39
